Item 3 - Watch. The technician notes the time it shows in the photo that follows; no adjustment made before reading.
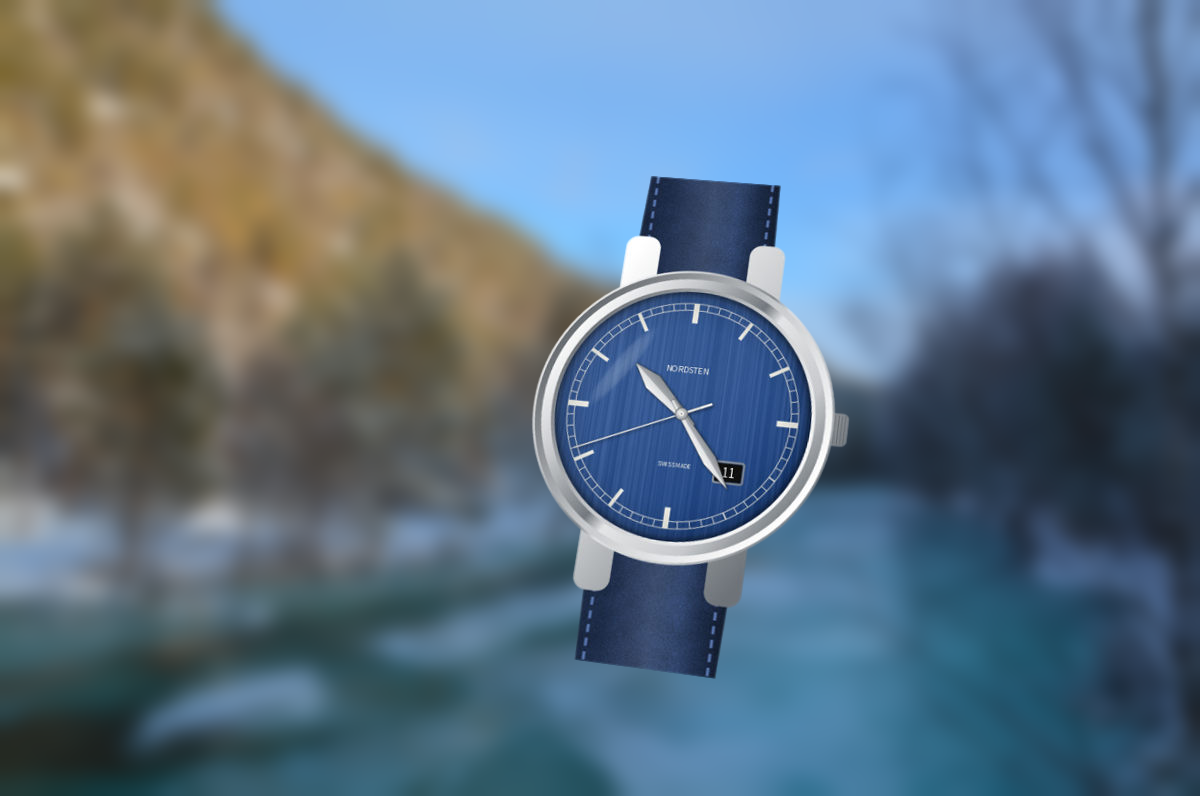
10:23:41
